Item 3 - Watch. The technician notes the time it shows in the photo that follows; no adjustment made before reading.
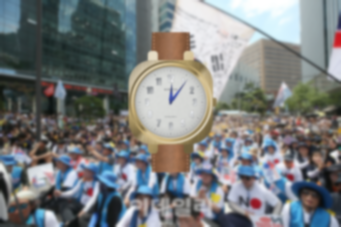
12:06
